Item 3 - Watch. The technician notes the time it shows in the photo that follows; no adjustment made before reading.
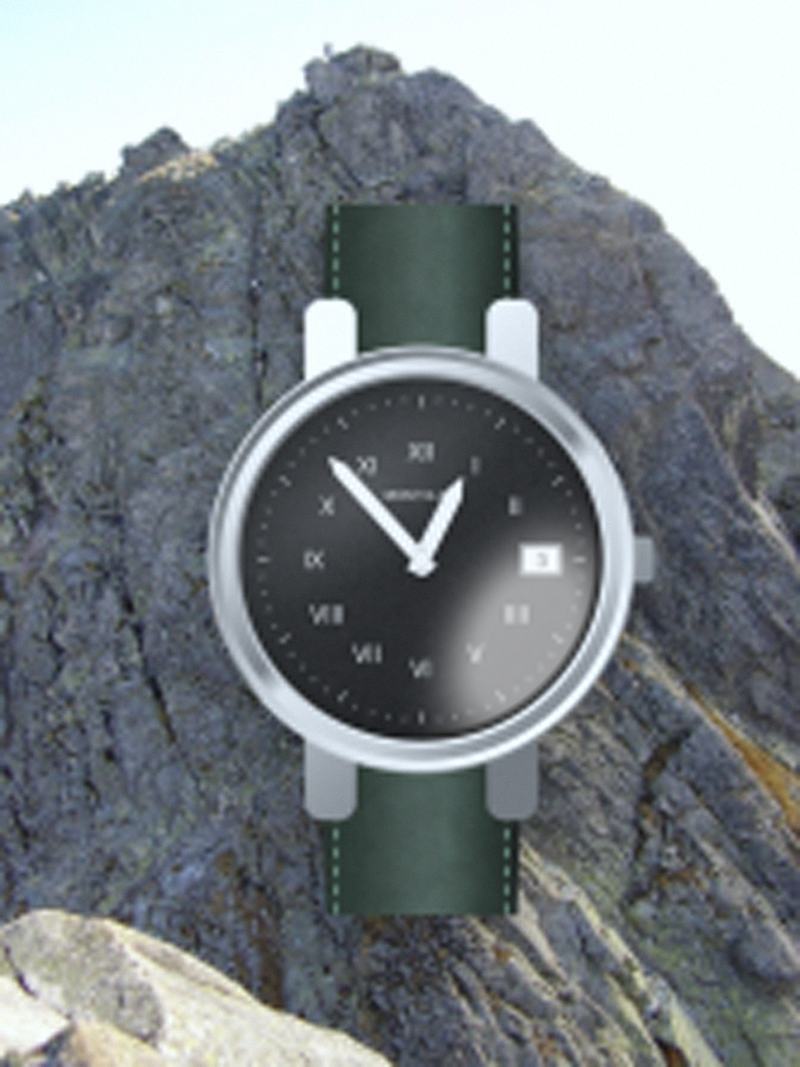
12:53
